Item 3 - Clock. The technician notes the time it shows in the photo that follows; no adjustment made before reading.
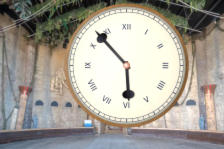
5:53
